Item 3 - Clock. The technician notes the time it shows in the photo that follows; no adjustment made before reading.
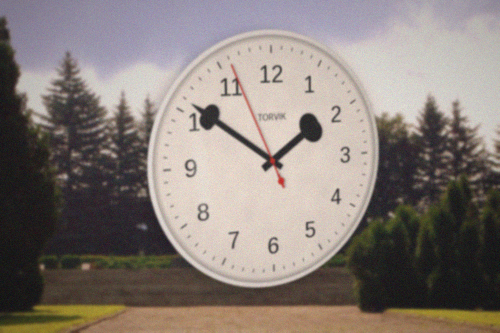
1:50:56
